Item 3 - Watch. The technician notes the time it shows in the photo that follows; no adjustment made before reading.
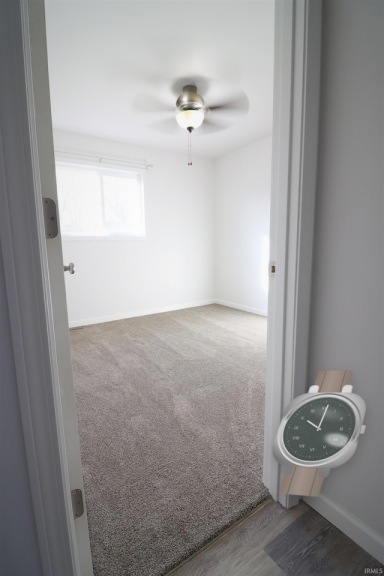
10:01
